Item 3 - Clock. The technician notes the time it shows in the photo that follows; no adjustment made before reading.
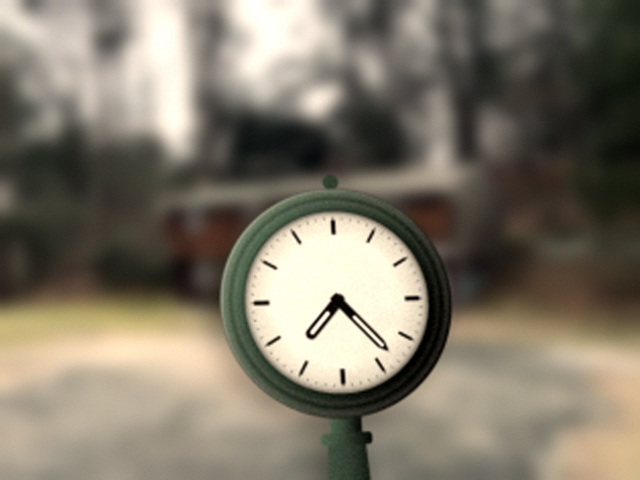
7:23
